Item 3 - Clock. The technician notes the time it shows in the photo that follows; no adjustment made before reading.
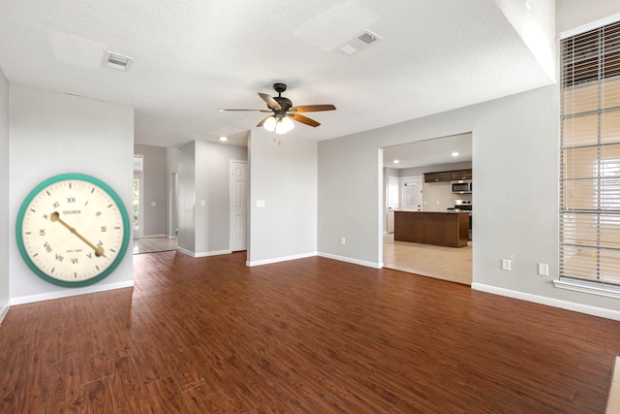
10:22
